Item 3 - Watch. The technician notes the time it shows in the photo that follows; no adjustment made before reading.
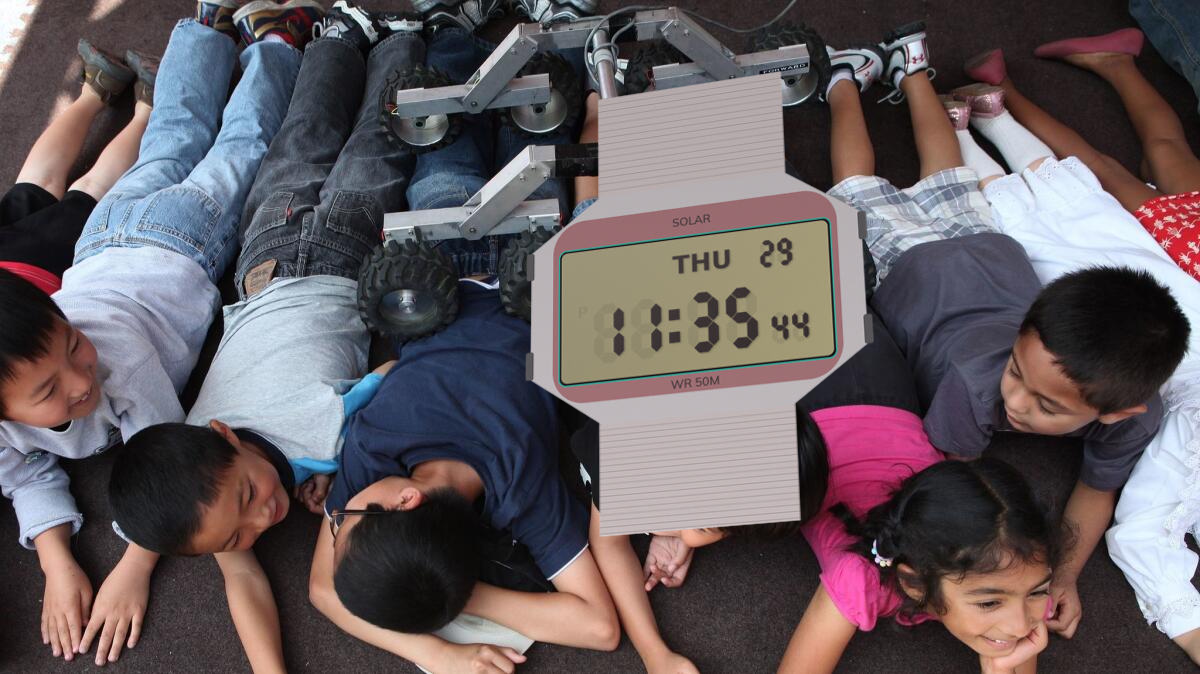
11:35:44
